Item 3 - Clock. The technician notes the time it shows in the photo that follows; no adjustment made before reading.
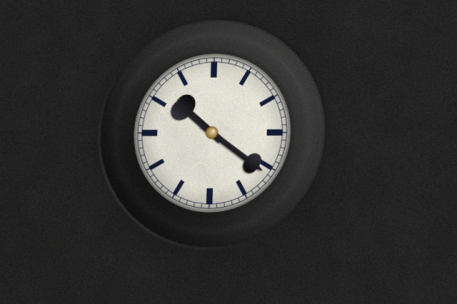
10:21
